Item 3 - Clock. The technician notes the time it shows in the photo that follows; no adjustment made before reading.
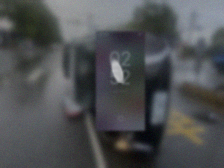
2:52
